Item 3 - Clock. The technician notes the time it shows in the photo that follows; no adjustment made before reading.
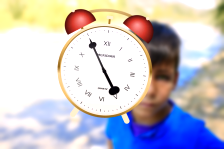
4:55
